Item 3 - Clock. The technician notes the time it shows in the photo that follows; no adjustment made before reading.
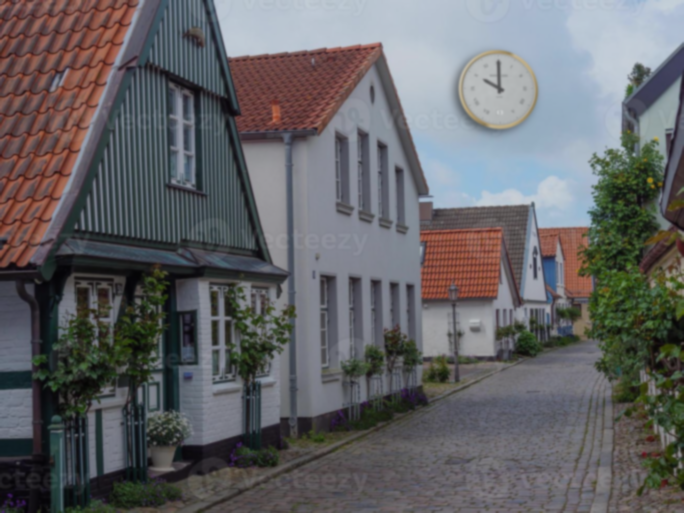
10:00
